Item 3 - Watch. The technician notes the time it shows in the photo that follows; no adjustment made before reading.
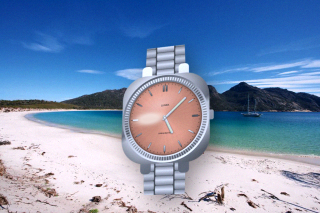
5:08
